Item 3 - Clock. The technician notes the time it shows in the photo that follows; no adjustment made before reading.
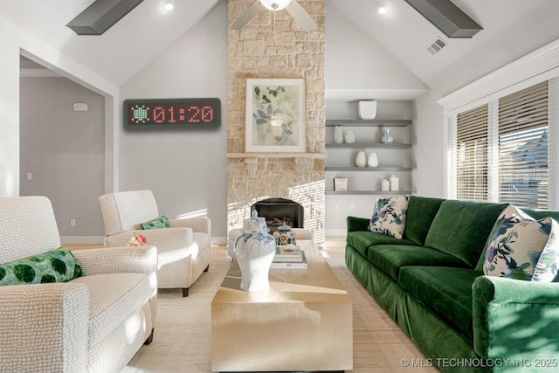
1:20
